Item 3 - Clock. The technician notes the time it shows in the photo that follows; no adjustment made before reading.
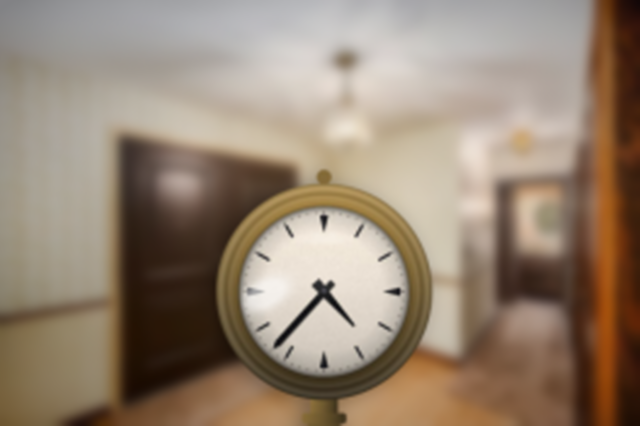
4:37
